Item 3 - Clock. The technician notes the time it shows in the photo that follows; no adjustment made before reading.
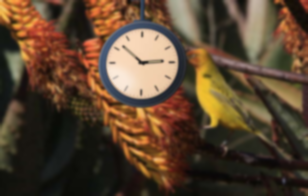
2:52
